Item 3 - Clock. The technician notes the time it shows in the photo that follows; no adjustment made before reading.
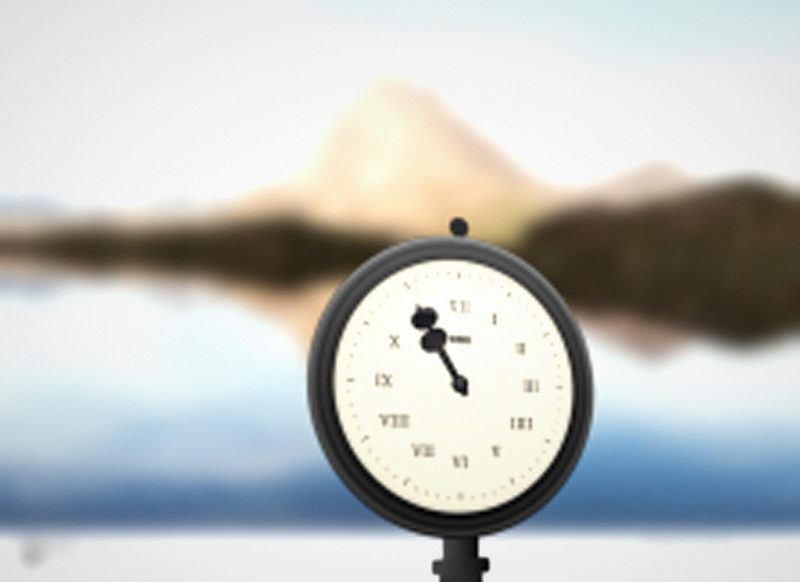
10:55
